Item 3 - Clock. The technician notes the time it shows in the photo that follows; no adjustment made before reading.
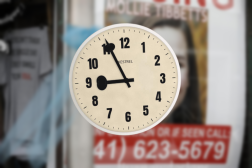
8:56
